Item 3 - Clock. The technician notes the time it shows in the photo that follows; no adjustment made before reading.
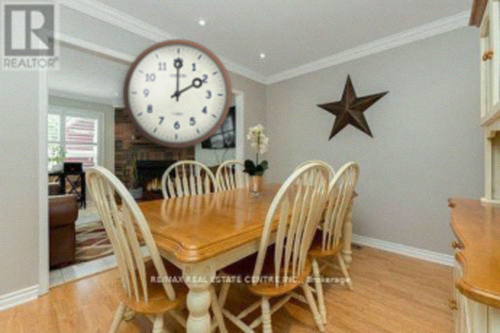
2:00
